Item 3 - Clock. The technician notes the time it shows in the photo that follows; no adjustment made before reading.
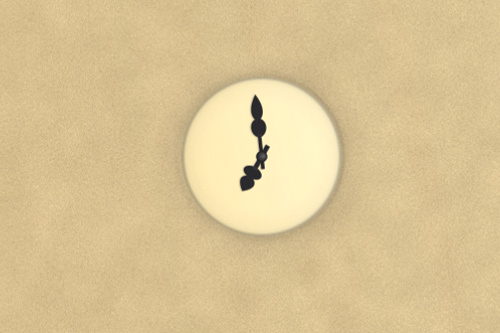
6:59
